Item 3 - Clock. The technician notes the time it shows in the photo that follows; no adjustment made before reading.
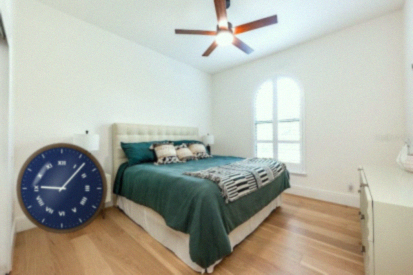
9:07
